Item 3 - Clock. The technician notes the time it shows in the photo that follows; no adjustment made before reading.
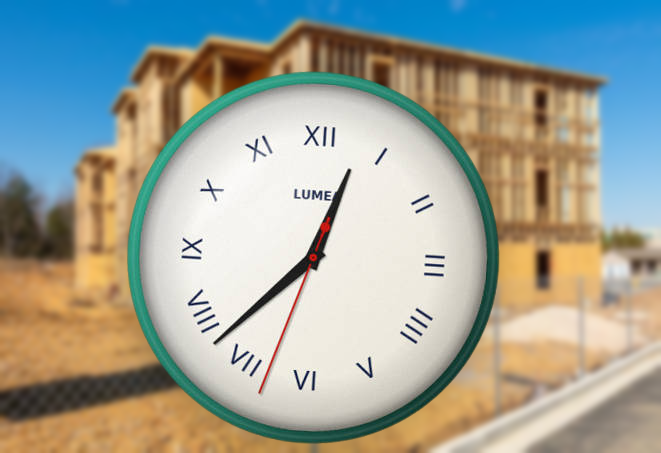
12:37:33
